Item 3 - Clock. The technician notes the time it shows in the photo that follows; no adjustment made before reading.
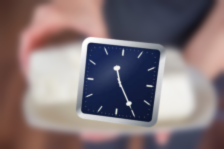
11:25
